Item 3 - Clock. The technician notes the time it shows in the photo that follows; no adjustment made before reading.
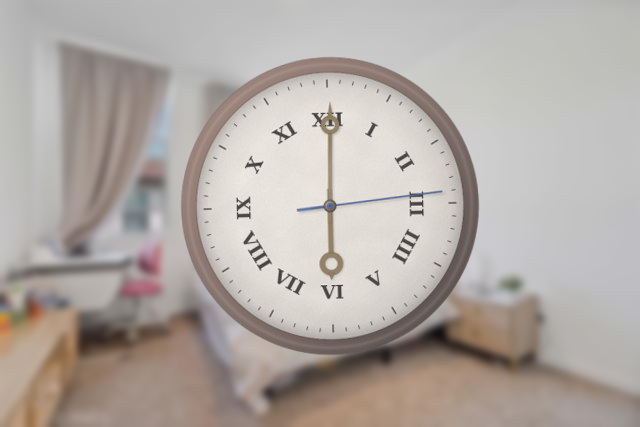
6:00:14
